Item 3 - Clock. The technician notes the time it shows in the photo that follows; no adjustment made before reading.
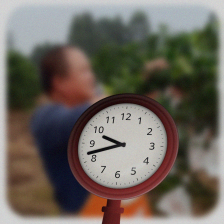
9:42
